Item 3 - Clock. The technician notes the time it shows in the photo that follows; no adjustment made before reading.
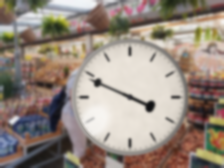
3:49
